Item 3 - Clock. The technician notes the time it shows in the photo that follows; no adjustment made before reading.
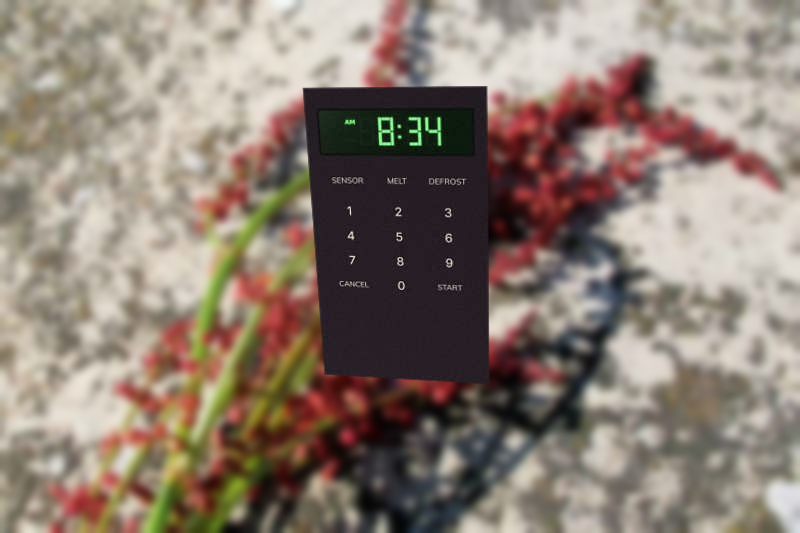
8:34
